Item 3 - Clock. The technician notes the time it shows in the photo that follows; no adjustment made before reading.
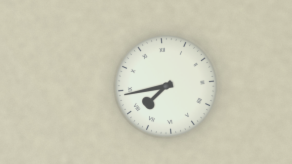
7:44
